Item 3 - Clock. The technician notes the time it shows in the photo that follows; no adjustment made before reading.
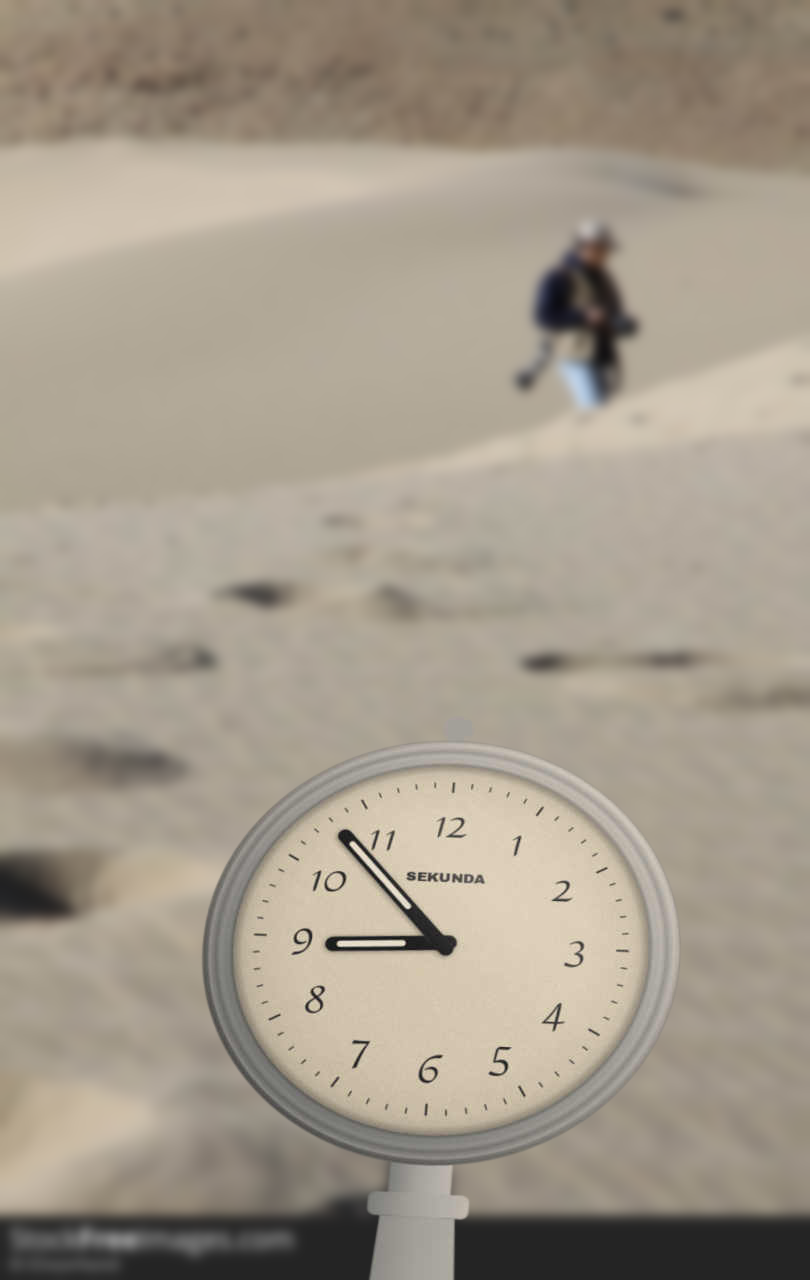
8:53
